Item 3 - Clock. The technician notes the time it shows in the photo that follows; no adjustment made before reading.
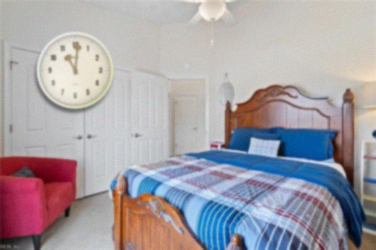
11:01
